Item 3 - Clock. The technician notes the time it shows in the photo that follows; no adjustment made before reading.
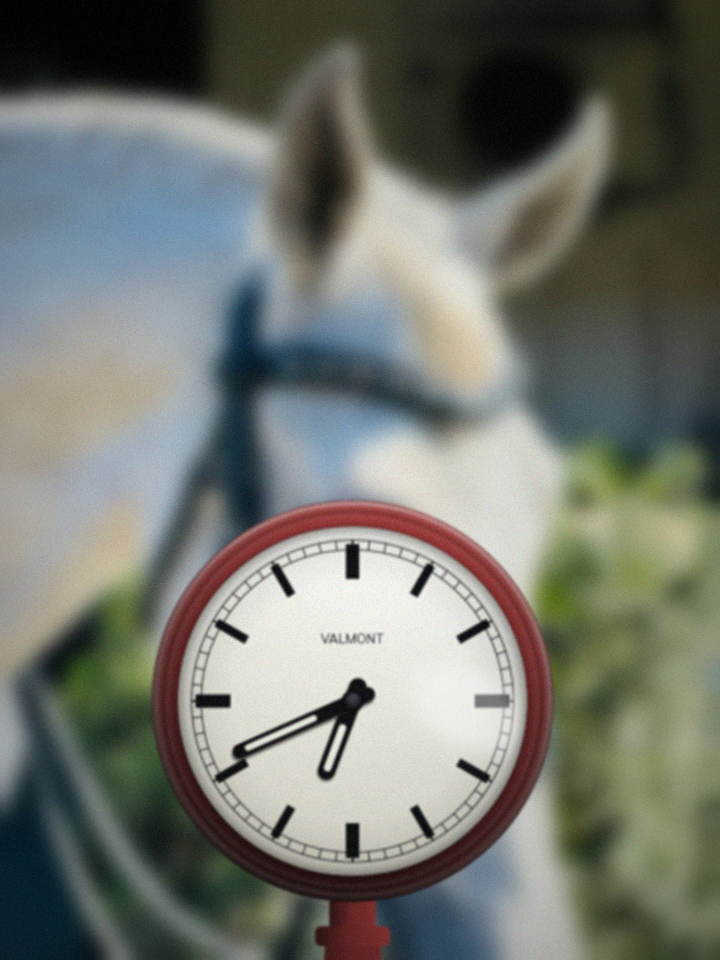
6:41
